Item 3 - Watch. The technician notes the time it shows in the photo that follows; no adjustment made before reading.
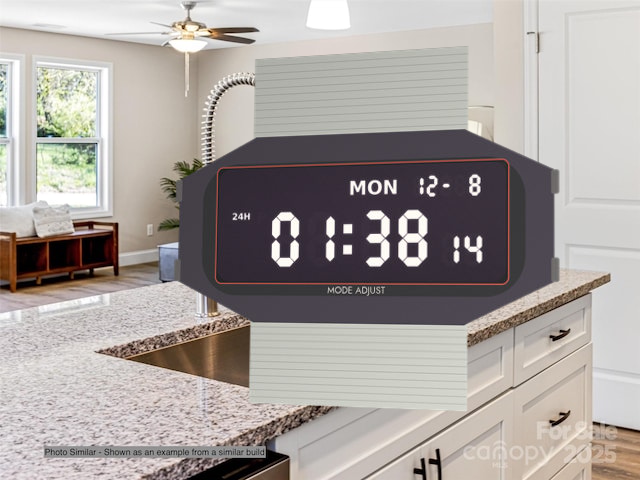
1:38:14
